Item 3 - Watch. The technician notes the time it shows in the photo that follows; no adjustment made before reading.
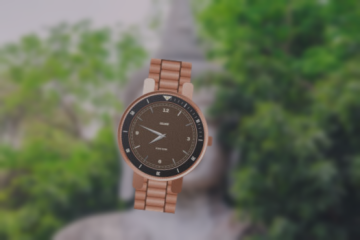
7:48
